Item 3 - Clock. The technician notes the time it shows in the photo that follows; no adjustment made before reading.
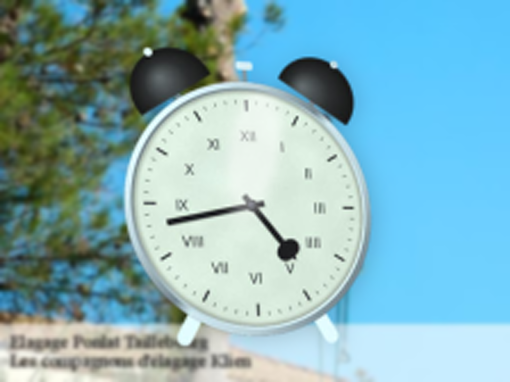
4:43
